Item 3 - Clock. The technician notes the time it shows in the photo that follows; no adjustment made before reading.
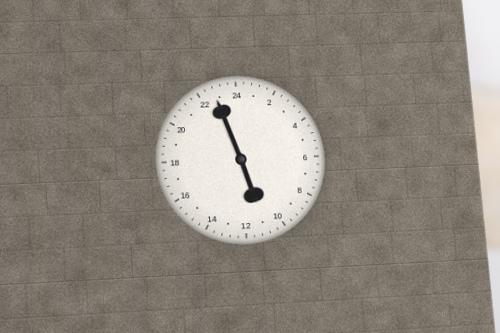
10:57
